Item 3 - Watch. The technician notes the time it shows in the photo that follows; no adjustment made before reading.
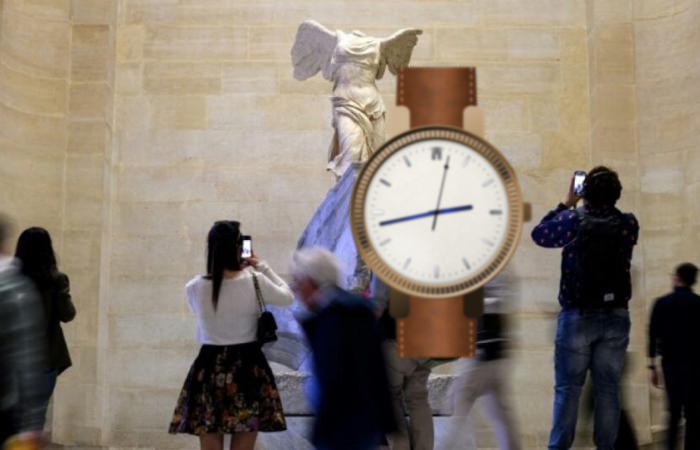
2:43:02
